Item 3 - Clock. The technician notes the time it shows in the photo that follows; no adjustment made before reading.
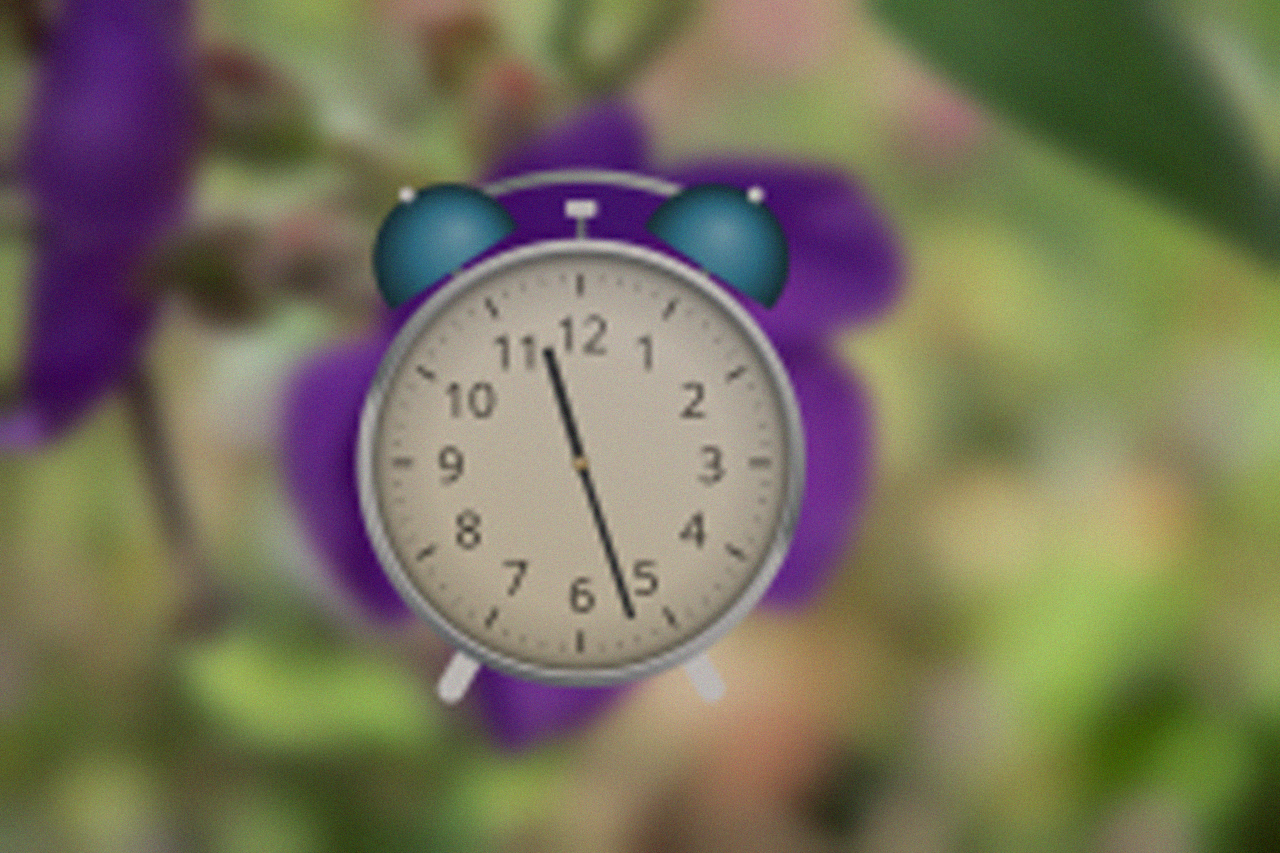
11:27
